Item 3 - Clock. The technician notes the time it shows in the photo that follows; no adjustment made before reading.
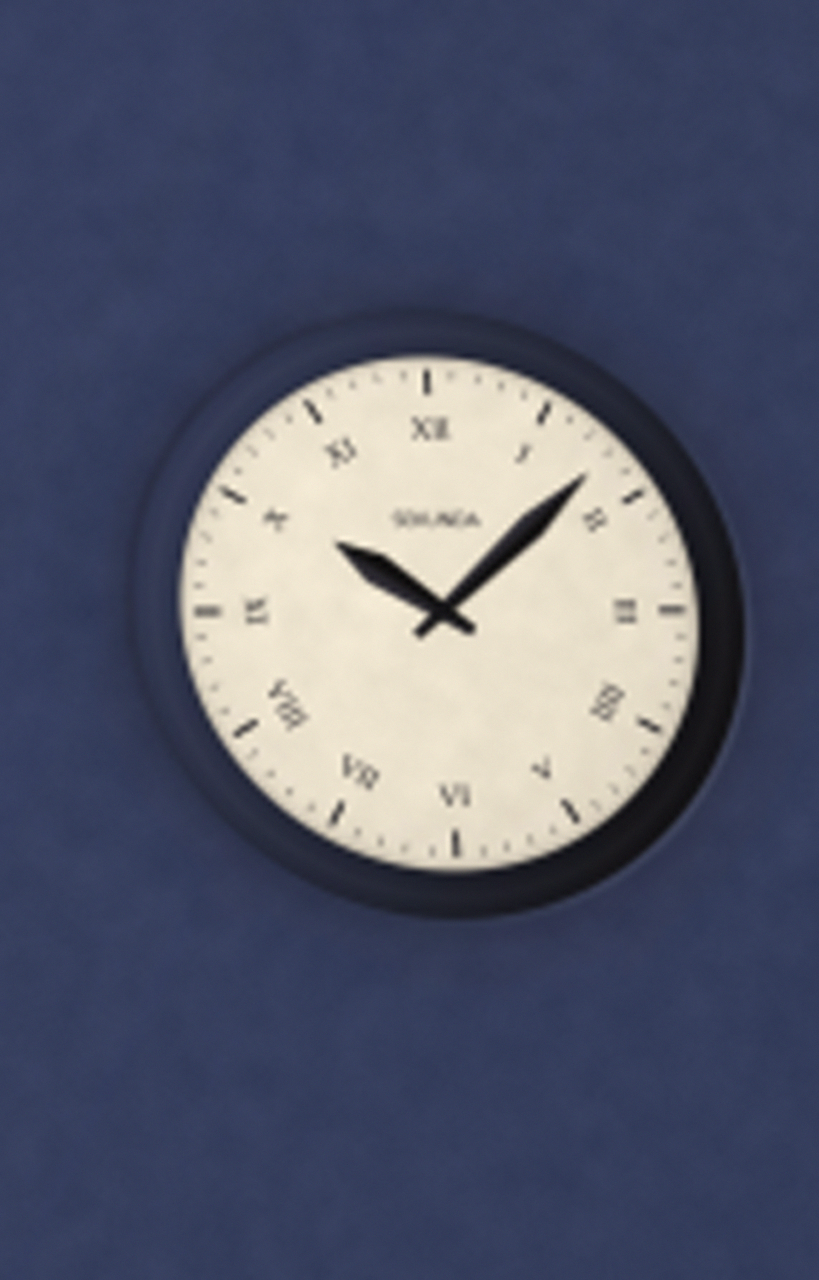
10:08
